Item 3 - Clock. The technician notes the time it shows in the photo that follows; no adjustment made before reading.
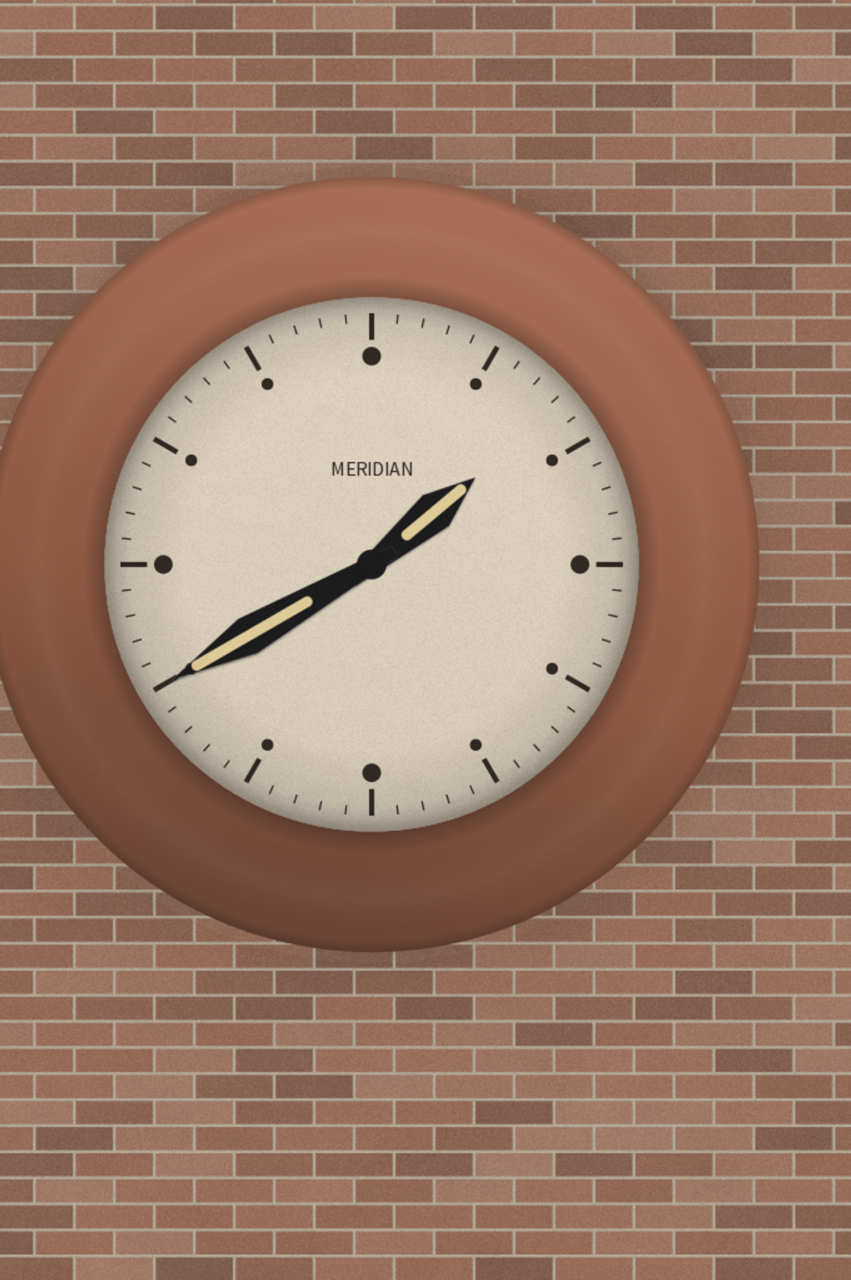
1:40
